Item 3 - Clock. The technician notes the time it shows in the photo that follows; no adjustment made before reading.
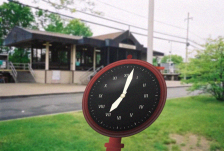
7:02
